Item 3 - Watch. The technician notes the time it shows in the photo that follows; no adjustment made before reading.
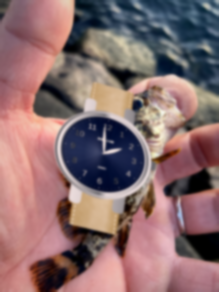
1:59
